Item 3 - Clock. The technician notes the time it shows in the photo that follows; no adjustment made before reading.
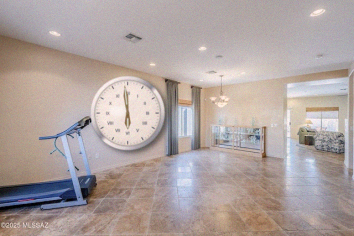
5:59
